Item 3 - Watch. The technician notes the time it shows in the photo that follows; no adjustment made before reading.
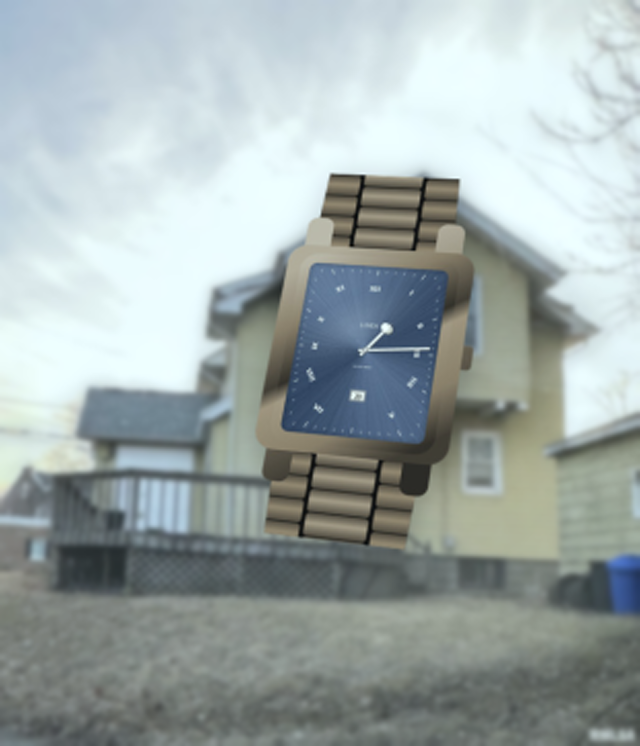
1:14
